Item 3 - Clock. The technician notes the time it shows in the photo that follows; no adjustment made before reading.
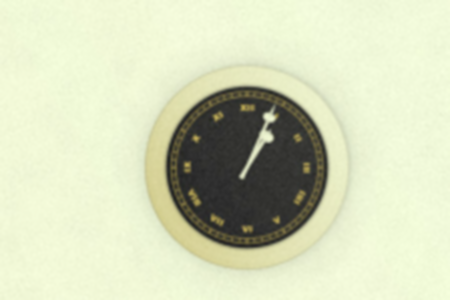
1:04
